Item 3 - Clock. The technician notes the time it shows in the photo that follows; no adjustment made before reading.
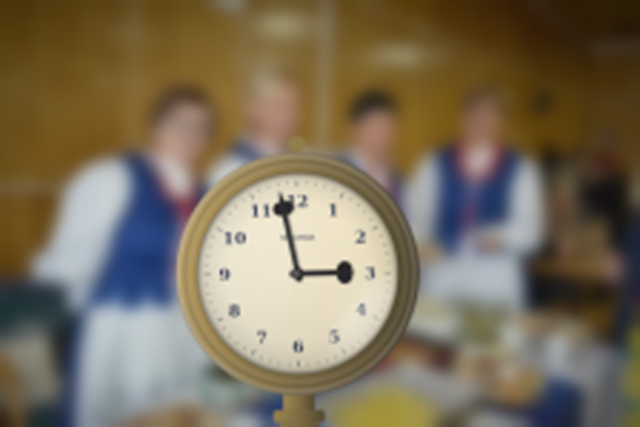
2:58
